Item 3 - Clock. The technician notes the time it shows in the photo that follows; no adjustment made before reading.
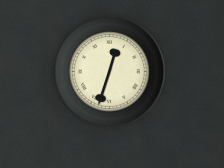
12:33
